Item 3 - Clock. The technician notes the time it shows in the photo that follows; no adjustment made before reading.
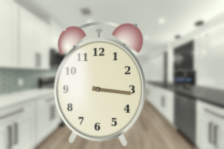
3:16
